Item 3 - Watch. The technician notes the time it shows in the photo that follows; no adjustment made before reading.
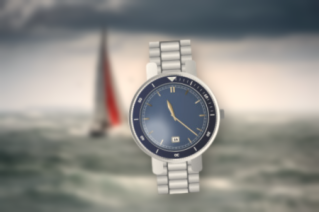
11:22
